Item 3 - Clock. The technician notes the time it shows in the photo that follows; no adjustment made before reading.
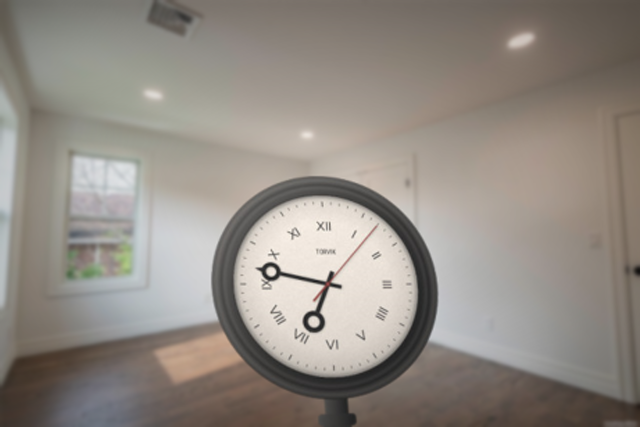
6:47:07
